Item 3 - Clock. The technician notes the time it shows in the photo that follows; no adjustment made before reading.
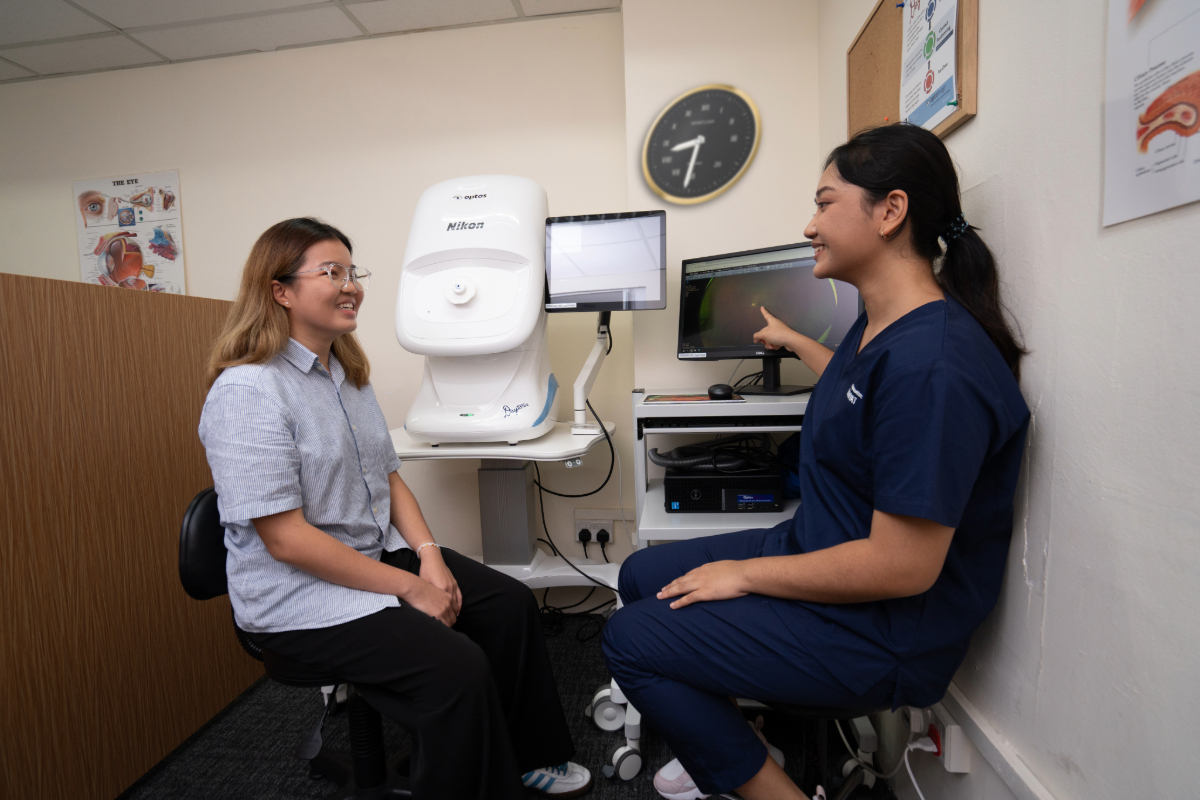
8:31
